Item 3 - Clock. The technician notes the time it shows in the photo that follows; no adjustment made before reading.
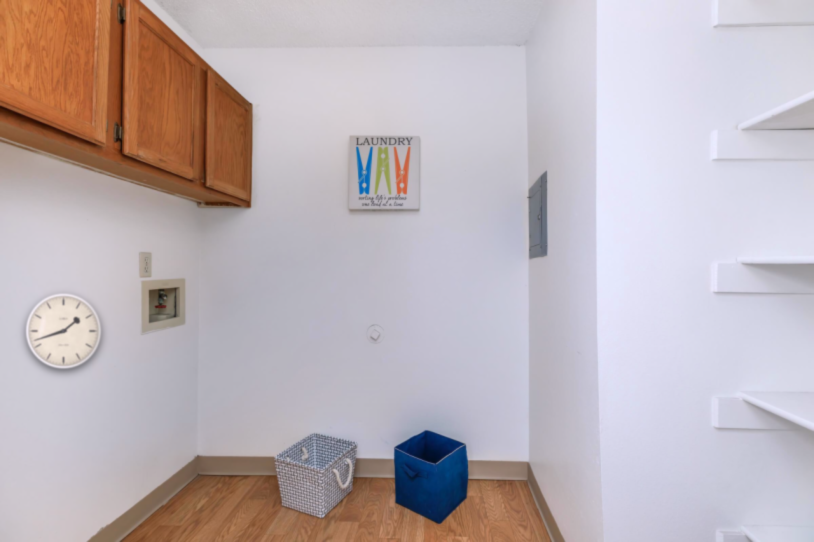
1:42
